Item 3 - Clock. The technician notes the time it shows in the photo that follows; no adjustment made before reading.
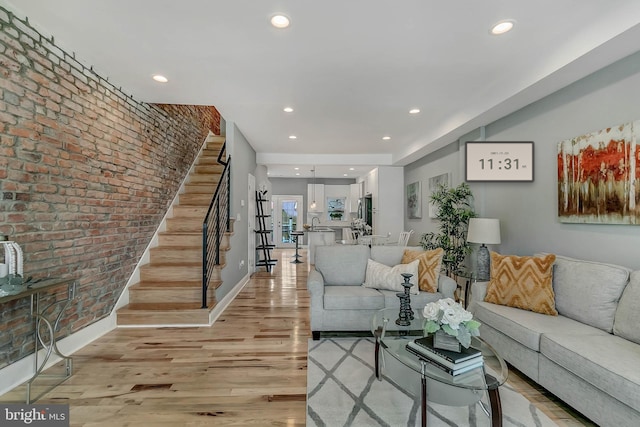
11:31
